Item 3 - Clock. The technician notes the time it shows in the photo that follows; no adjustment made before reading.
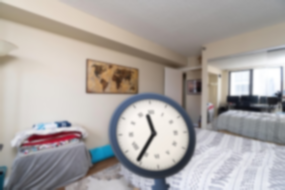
11:36
